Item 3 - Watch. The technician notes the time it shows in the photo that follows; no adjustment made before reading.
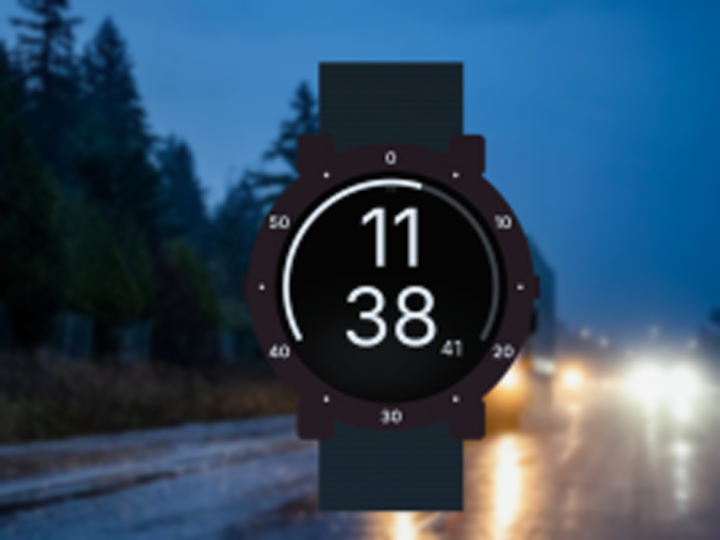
11:38
